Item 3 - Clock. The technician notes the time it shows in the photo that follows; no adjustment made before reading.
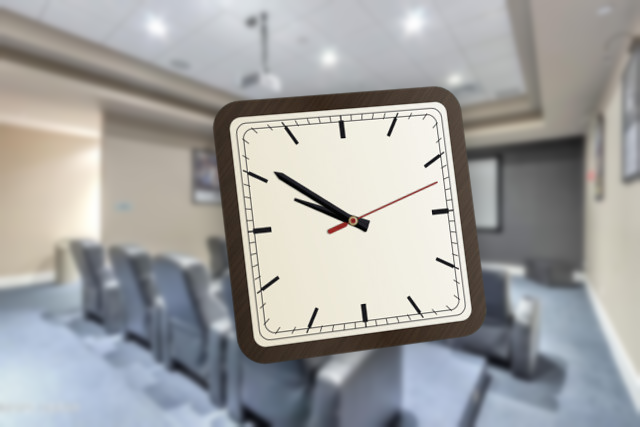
9:51:12
